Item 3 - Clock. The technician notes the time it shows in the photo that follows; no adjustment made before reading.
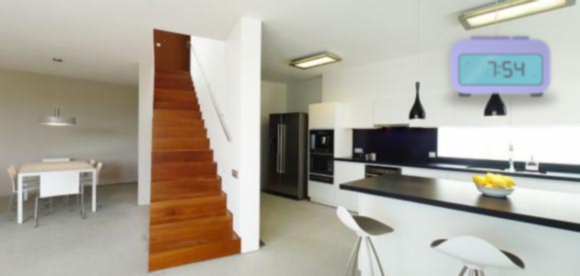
7:54
